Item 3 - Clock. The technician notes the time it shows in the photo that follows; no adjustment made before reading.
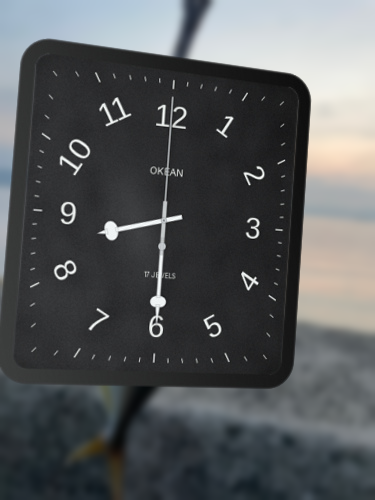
8:30:00
